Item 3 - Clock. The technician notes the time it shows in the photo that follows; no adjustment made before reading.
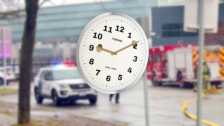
9:09
